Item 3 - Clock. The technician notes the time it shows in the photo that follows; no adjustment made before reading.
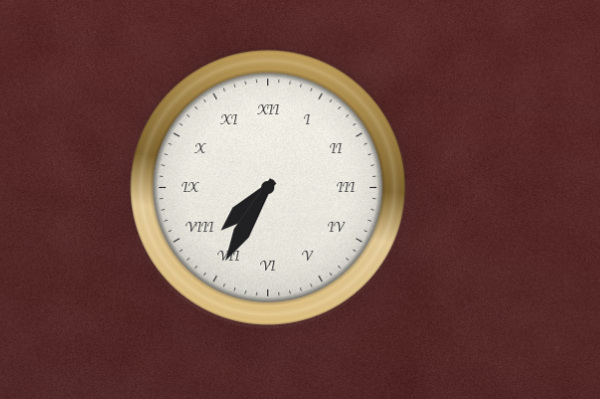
7:35
